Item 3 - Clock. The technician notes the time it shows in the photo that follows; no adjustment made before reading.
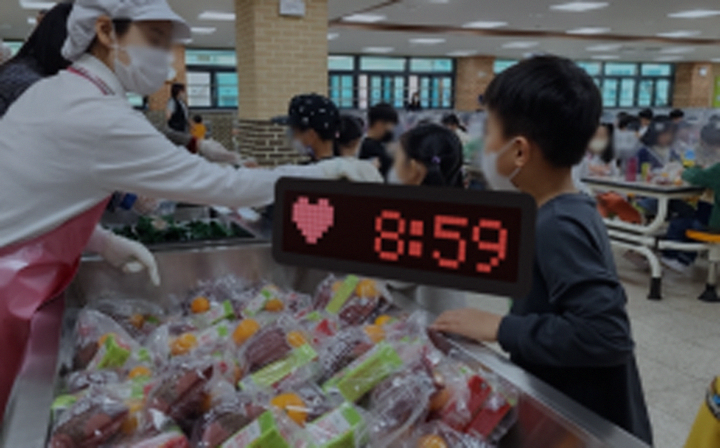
8:59
